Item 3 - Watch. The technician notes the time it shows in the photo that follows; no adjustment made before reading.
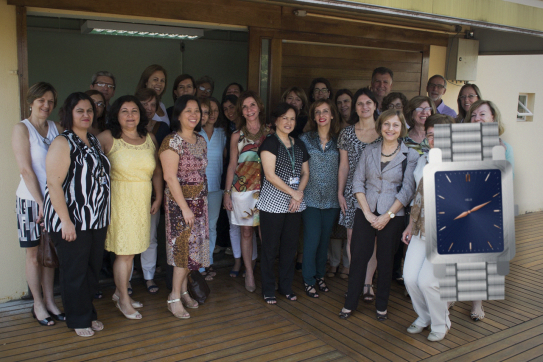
8:11
